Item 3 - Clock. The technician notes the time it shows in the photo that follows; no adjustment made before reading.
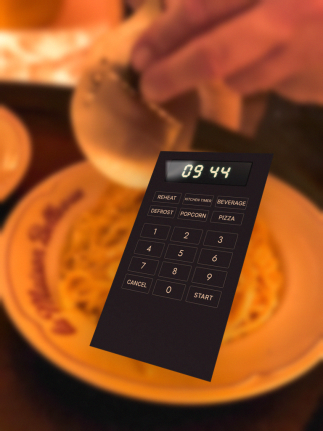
9:44
